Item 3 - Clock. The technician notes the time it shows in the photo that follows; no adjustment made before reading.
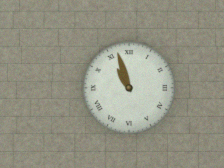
10:57
